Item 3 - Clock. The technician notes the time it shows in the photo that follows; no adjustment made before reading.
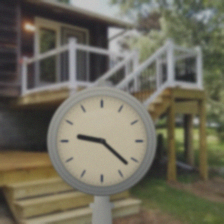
9:22
